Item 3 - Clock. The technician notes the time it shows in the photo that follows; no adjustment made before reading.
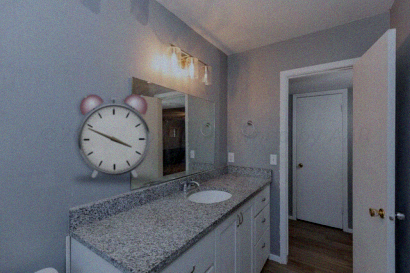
3:49
